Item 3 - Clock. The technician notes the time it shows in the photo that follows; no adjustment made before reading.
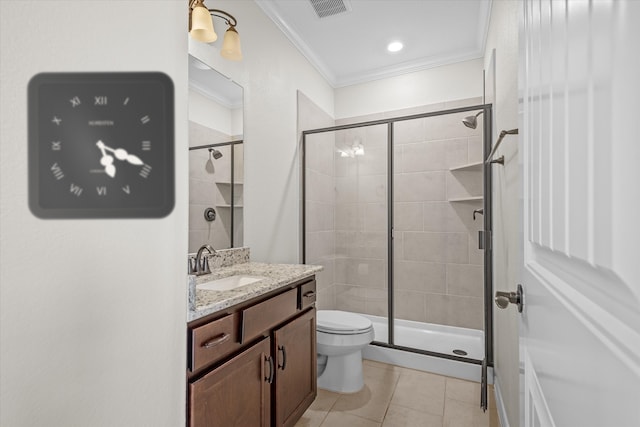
5:19
